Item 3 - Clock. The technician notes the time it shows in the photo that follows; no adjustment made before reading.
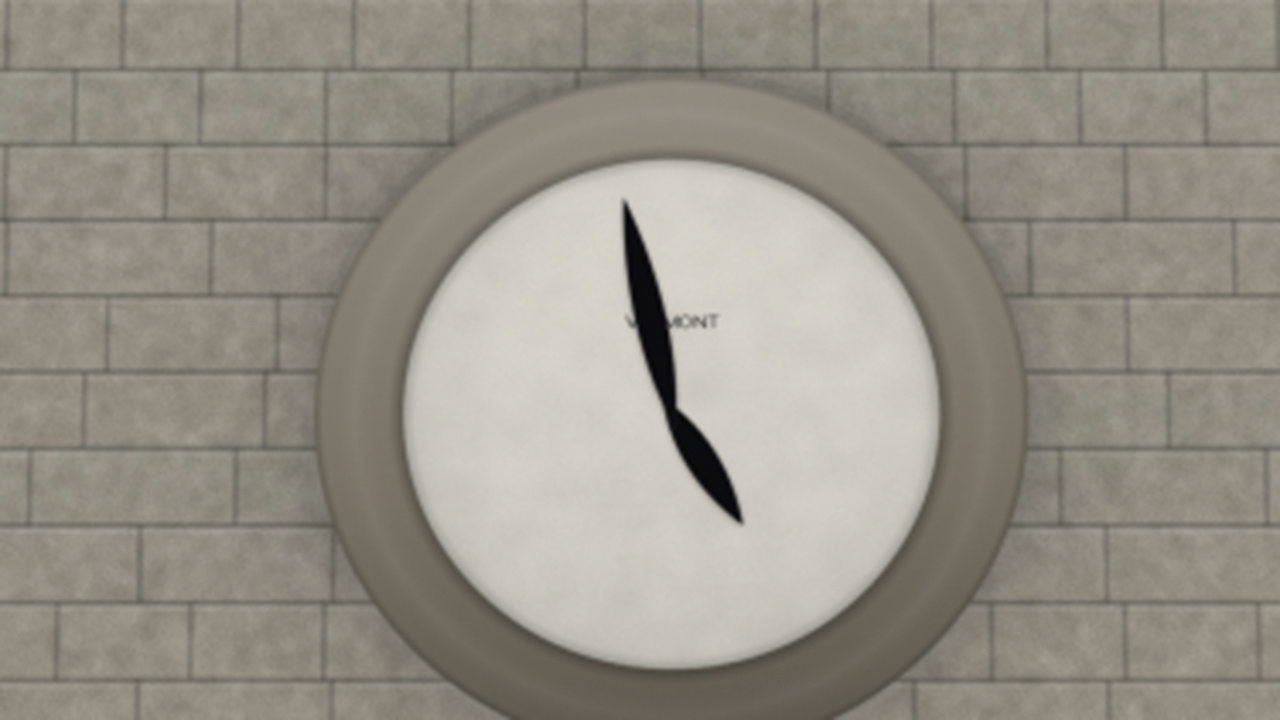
4:58
